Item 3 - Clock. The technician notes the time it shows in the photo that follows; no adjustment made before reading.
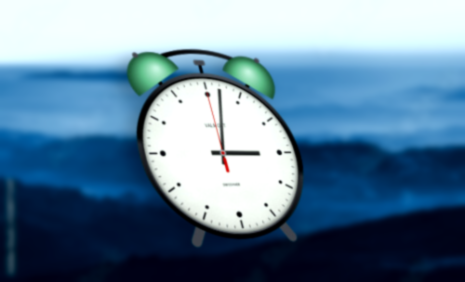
3:02:00
